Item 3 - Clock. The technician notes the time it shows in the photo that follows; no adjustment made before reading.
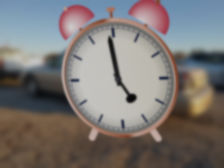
4:59
